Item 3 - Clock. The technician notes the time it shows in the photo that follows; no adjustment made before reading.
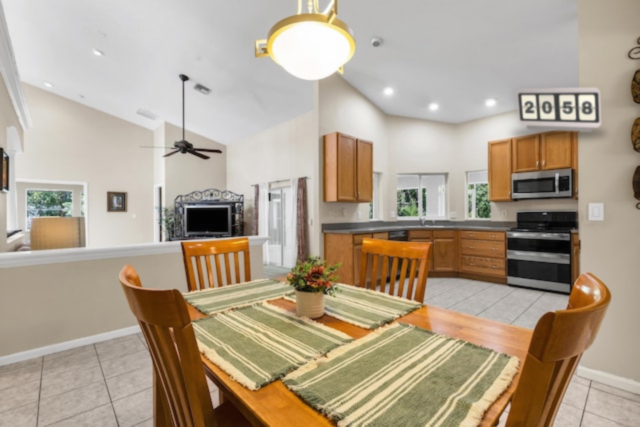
20:58
